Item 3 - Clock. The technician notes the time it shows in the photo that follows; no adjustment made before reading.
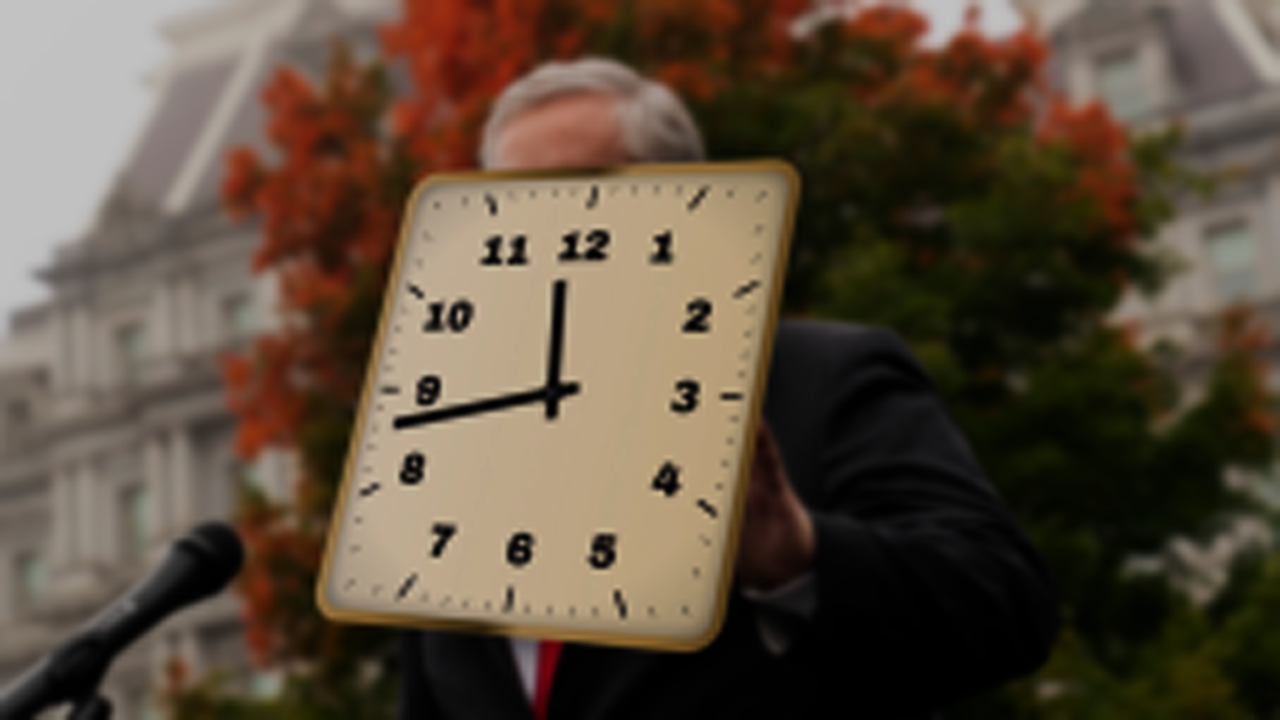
11:43
